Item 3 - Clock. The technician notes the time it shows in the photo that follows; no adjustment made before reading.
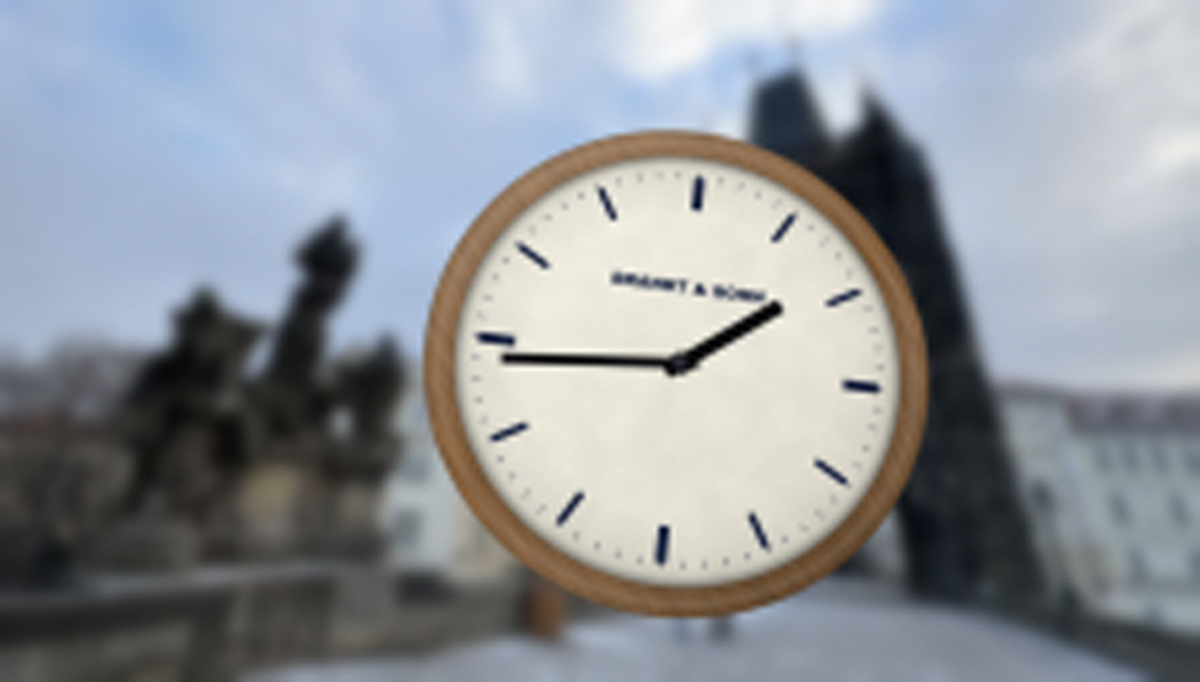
1:44
